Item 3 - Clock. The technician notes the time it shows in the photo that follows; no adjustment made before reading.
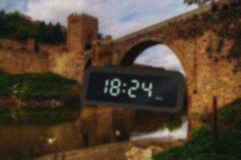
18:24
